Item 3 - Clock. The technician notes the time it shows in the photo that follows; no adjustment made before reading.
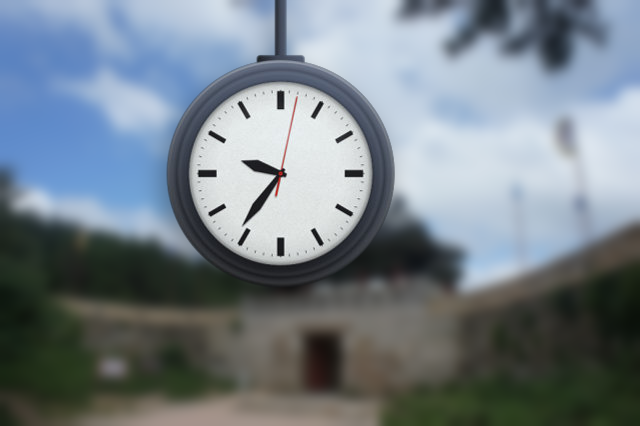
9:36:02
